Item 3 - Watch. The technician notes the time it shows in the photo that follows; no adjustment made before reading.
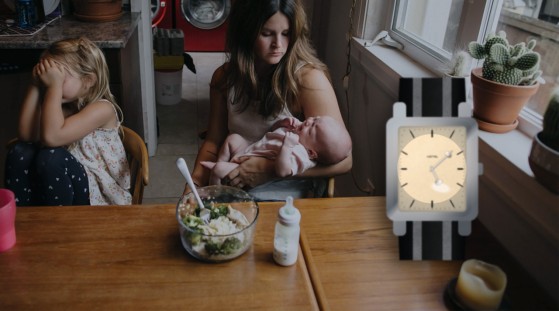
5:08
